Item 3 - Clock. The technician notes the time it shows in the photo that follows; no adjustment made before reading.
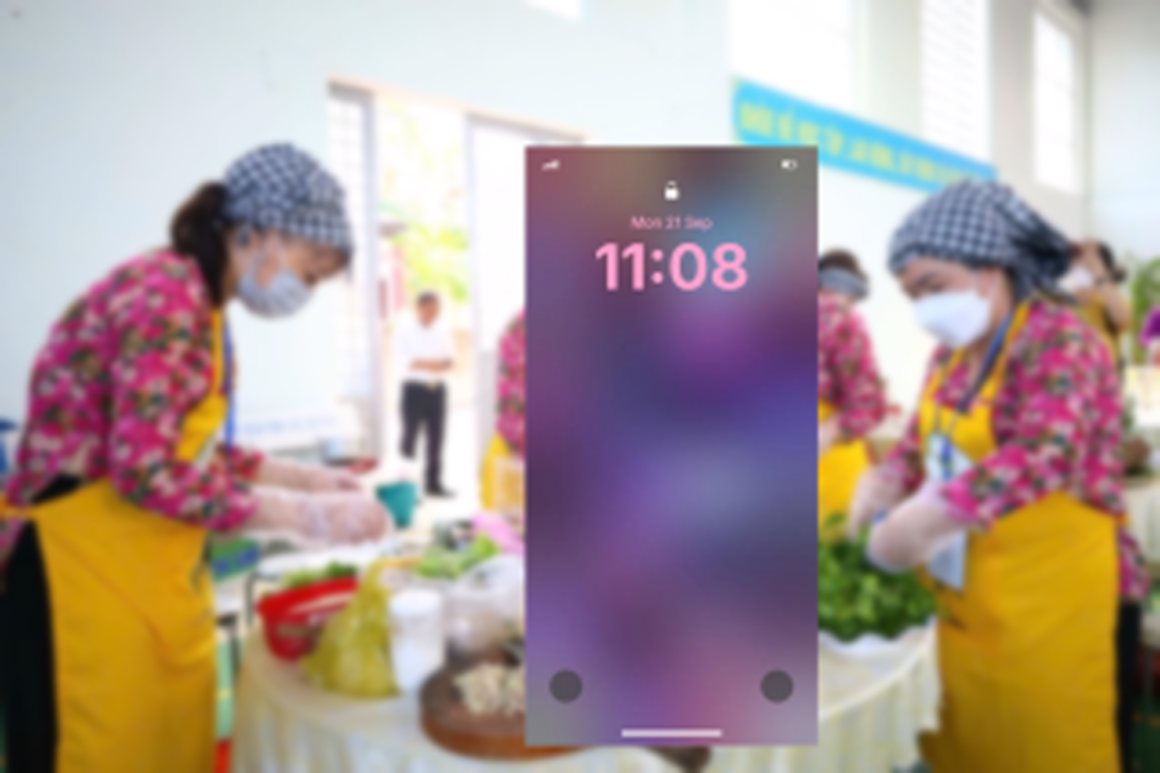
11:08
